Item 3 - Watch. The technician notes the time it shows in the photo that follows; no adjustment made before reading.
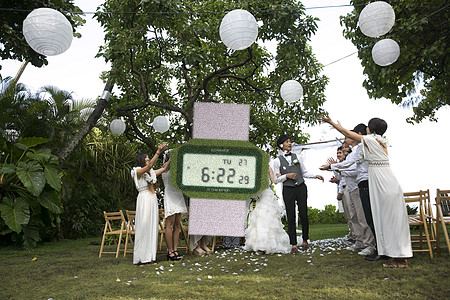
6:22:29
